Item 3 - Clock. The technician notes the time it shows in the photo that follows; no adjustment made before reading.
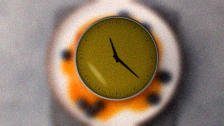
11:22
